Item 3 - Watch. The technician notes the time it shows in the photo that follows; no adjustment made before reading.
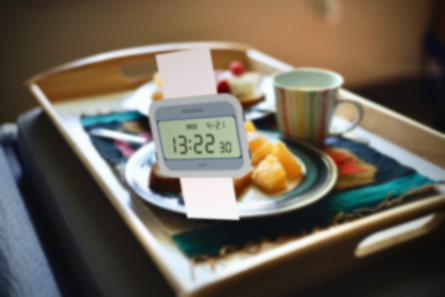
13:22
